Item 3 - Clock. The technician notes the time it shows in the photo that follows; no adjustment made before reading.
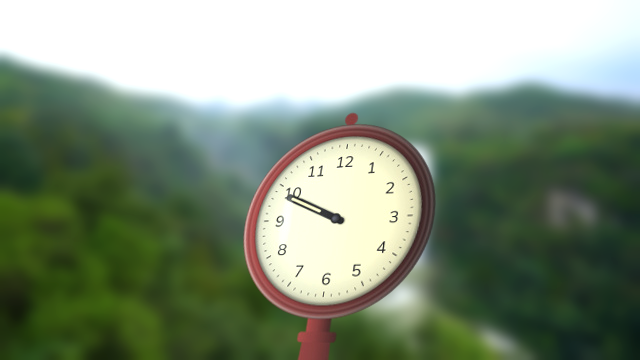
9:49
